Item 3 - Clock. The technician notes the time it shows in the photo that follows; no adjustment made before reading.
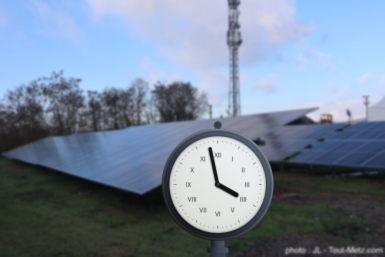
3:58
